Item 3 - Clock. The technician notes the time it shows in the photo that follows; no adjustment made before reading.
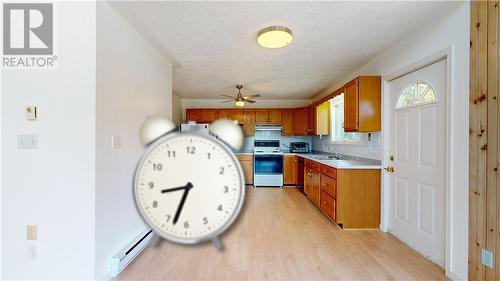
8:33
